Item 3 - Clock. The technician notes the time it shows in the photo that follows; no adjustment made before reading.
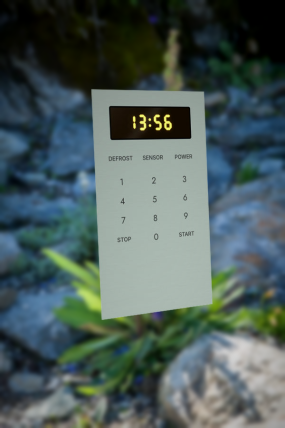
13:56
